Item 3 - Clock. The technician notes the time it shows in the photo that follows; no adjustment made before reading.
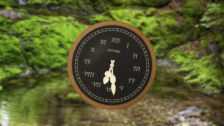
6:28
